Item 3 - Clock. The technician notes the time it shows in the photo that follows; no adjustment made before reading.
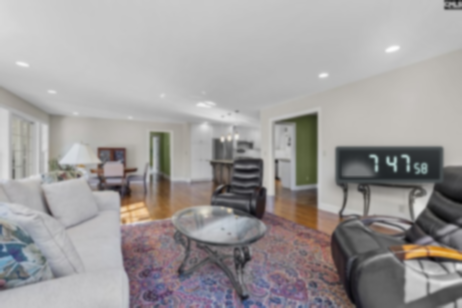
7:47
